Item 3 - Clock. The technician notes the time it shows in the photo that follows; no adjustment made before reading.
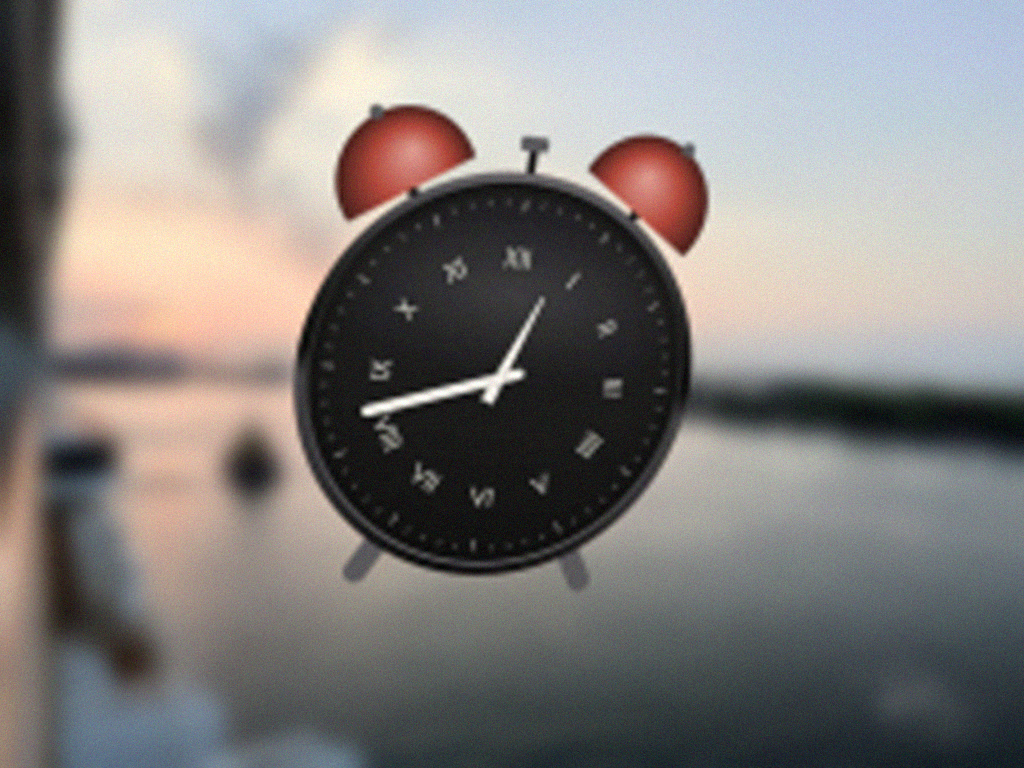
12:42
